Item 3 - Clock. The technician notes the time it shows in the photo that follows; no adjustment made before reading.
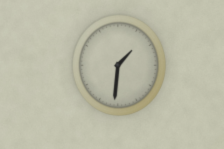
1:31
